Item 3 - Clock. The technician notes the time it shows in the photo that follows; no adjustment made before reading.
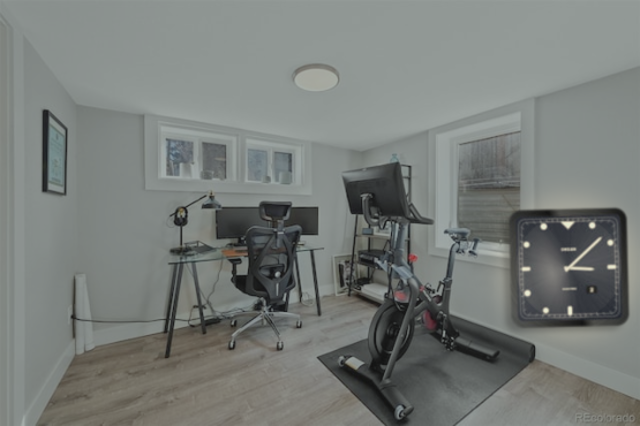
3:08
